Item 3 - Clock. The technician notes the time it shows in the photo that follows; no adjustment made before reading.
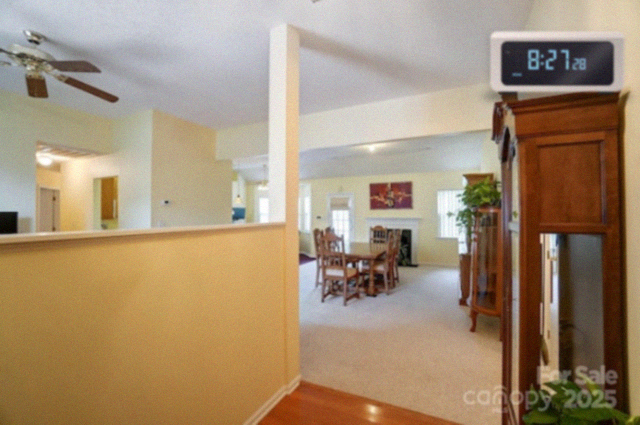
8:27
